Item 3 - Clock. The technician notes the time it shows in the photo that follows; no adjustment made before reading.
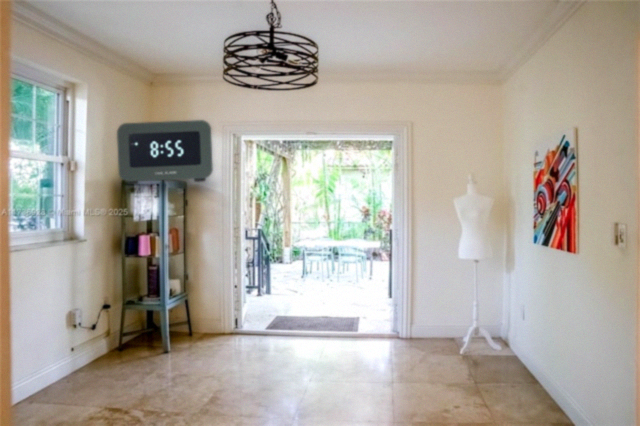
8:55
